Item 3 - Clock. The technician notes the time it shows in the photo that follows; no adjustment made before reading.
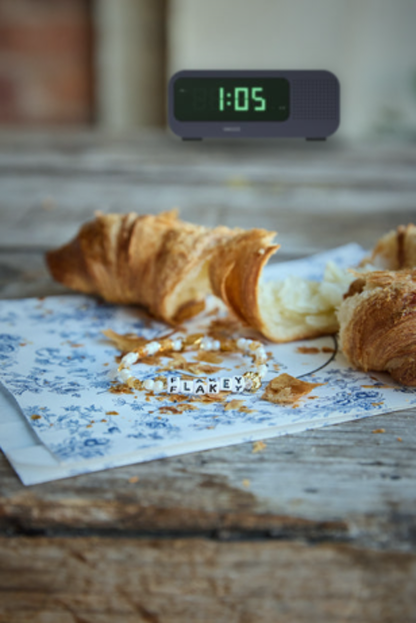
1:05
